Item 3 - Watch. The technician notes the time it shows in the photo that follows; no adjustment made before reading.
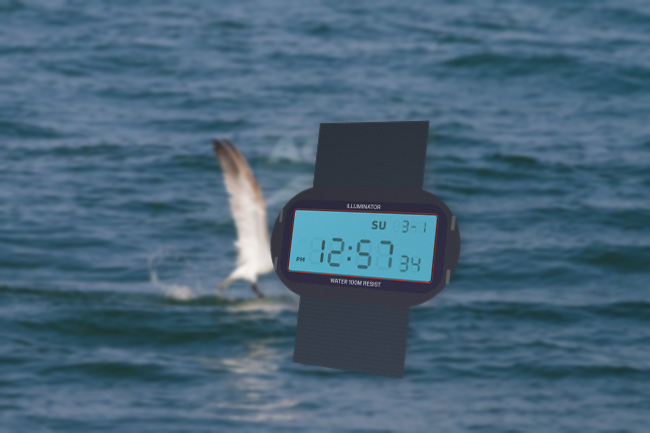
12:57:34
